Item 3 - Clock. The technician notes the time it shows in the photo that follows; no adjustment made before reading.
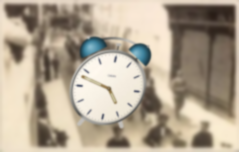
4:48
